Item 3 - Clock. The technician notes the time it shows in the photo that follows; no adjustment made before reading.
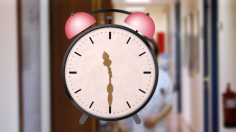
11:30
